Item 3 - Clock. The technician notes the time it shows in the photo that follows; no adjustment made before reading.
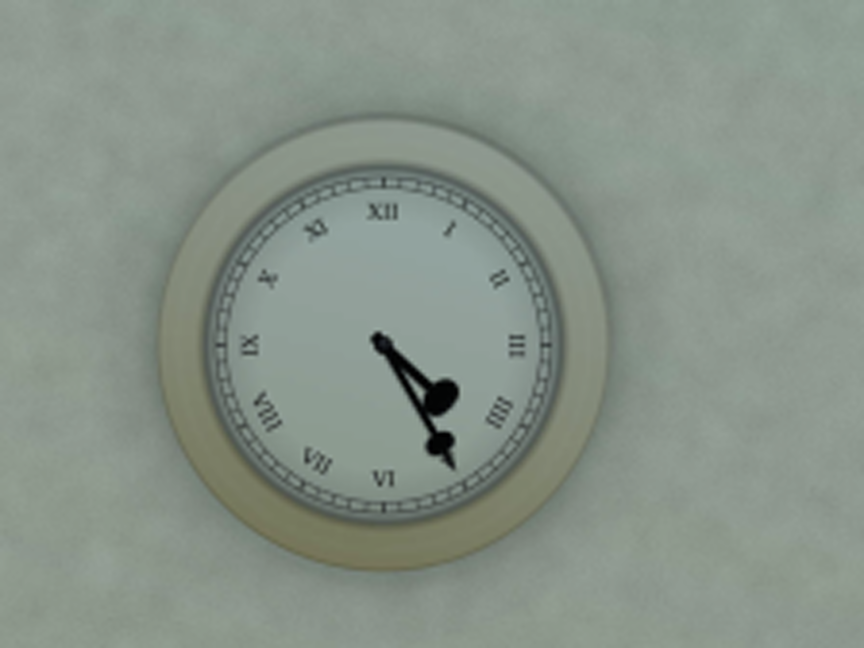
4:25
